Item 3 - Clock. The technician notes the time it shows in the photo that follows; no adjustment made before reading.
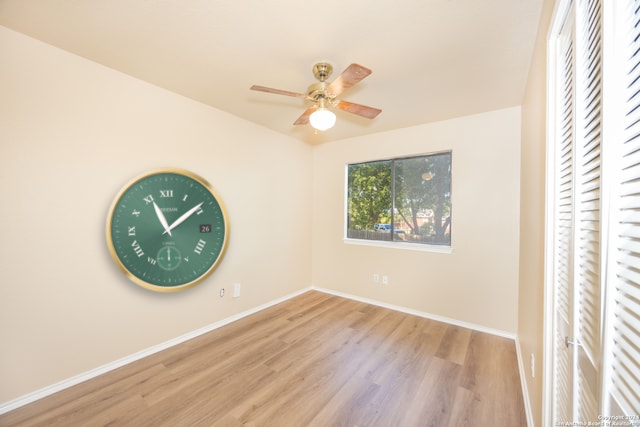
11:09
